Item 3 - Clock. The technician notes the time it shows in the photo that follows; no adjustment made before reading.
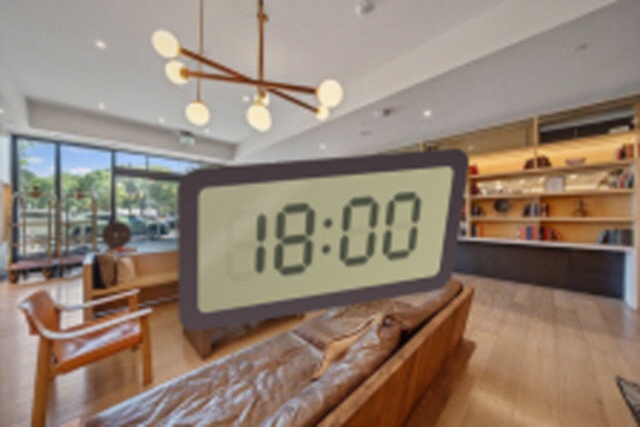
18:00
